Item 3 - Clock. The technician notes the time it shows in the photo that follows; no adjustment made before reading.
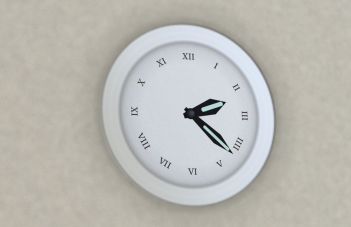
2:22
